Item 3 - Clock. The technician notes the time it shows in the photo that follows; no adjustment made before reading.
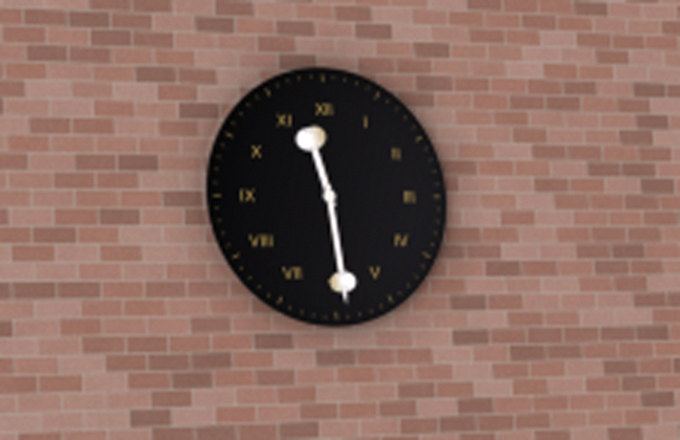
11:29
